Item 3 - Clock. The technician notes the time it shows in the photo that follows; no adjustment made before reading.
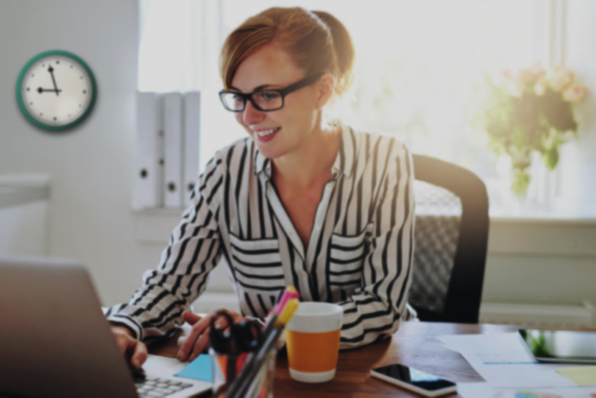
8:57
